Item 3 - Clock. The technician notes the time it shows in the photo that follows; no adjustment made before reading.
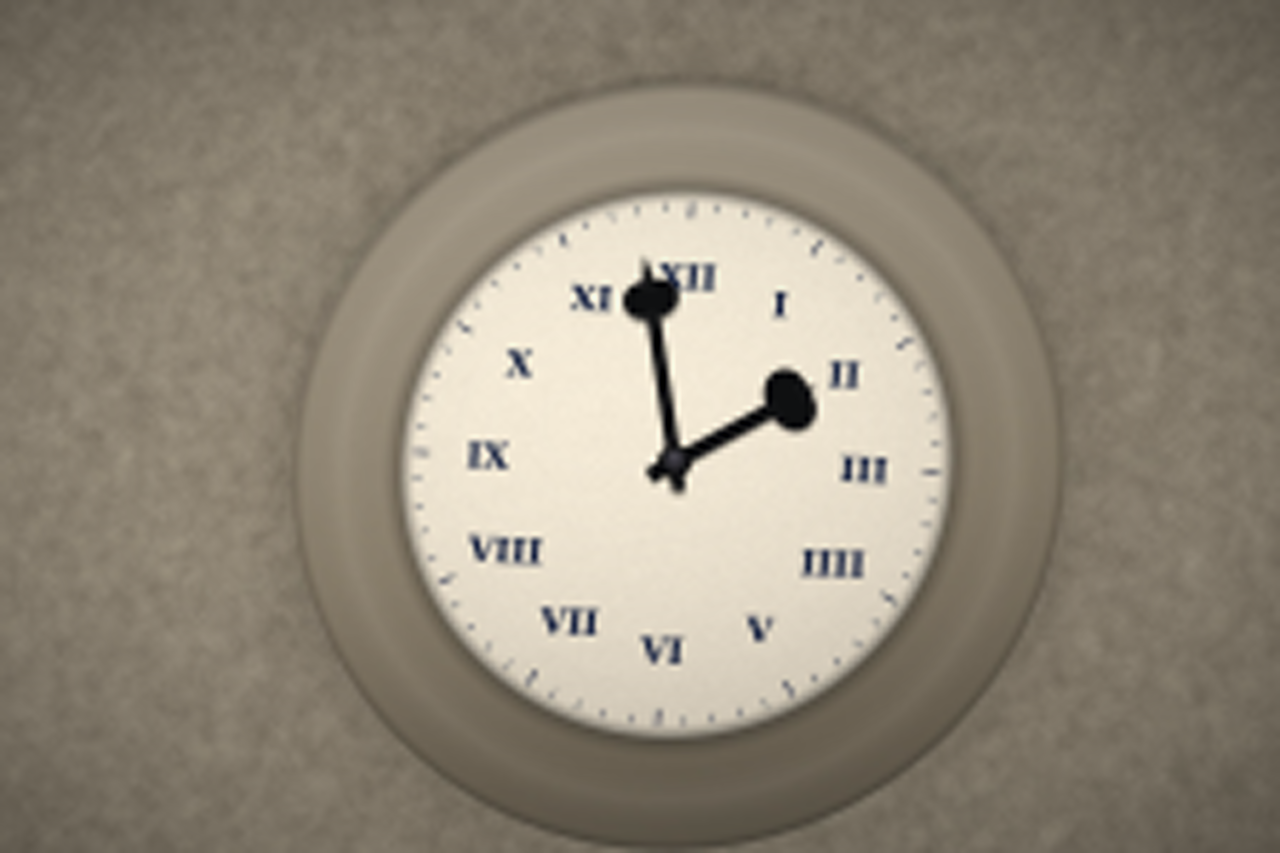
1:58
